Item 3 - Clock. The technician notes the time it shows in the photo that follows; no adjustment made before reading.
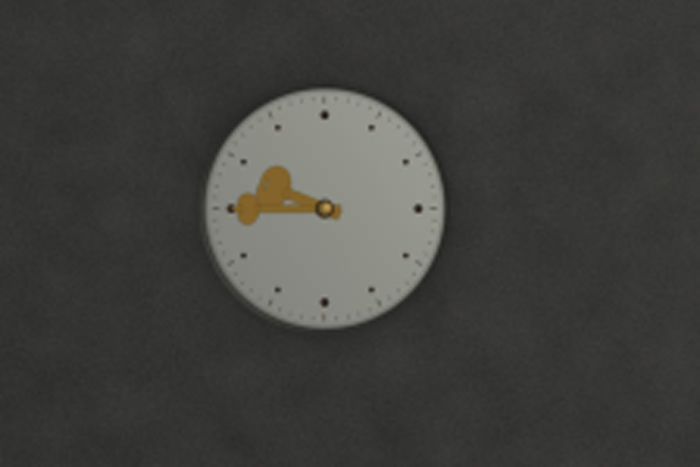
9:45
